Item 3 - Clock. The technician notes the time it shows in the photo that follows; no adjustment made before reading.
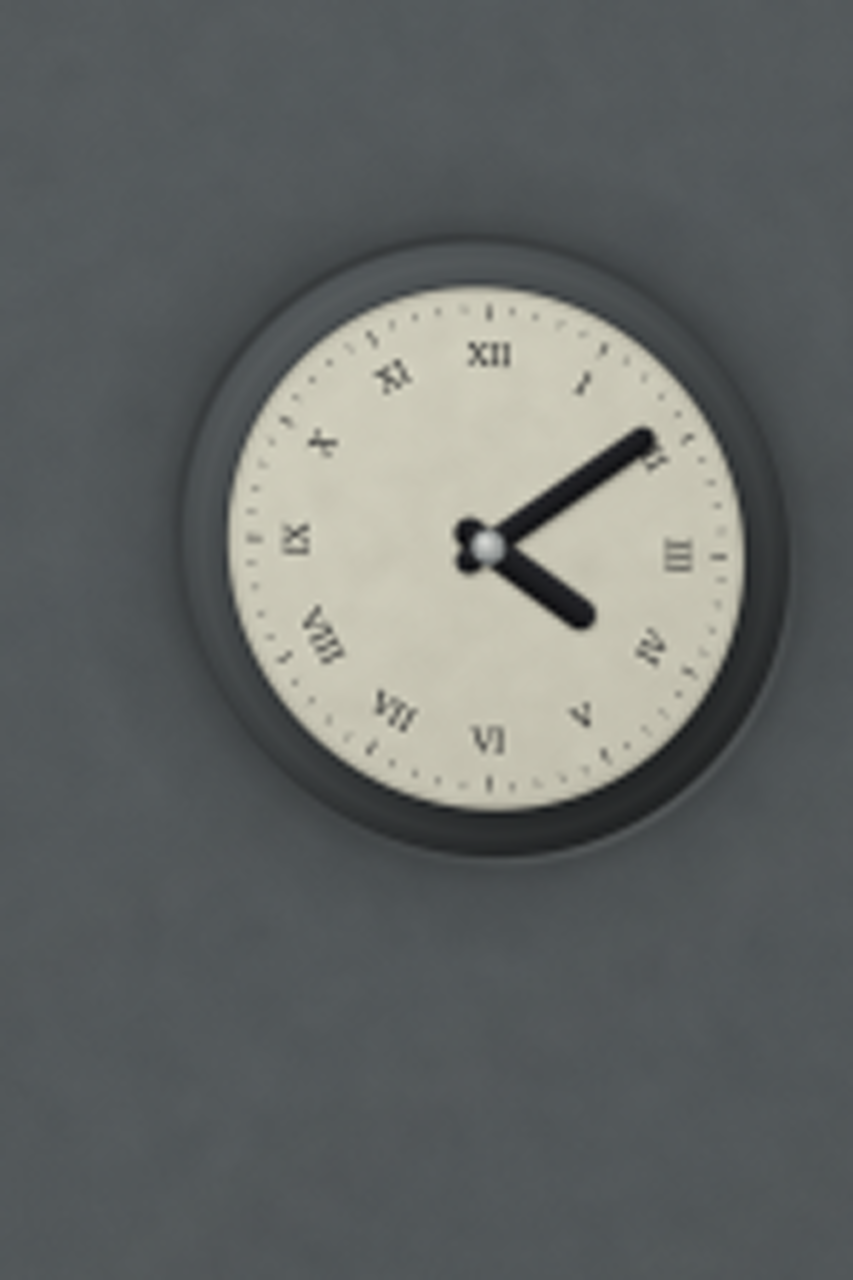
4:09
